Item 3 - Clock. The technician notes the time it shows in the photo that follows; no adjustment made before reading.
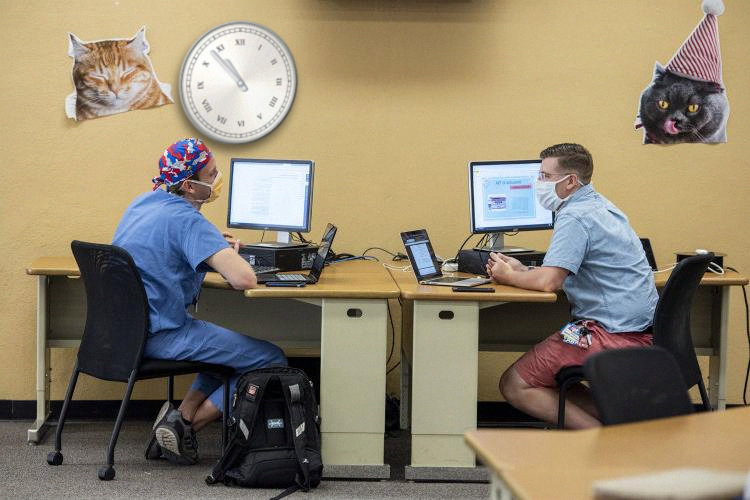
10:53
